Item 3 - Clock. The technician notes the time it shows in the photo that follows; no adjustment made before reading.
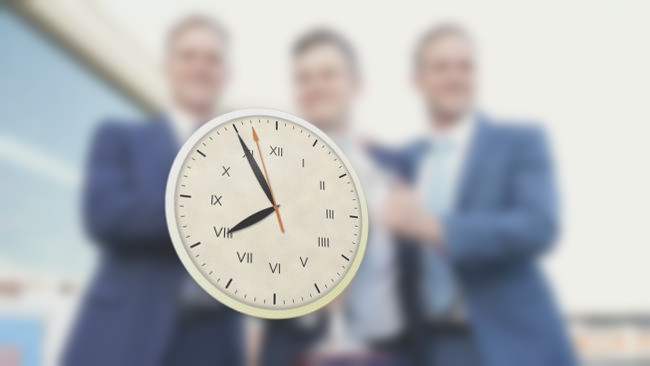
7:54:57
